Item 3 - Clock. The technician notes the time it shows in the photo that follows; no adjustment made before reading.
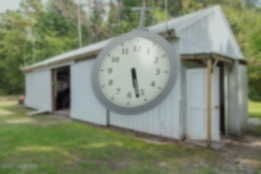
5:27
